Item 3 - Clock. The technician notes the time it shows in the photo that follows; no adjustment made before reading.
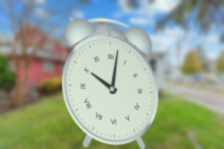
10:02
